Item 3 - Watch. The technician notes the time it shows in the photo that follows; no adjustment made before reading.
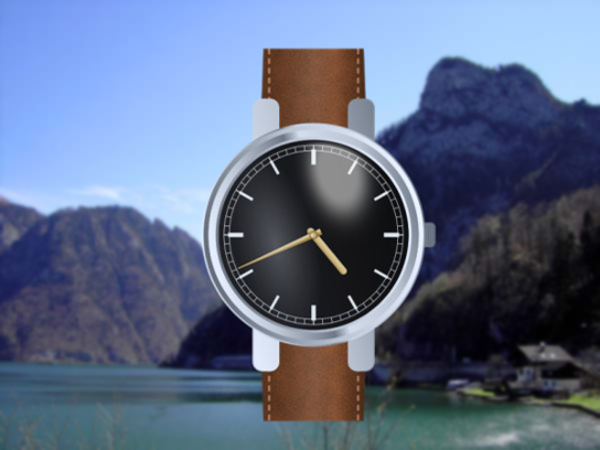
4:41
